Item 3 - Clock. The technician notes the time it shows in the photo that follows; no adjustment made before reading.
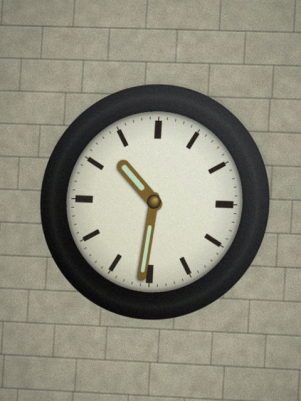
10:31
